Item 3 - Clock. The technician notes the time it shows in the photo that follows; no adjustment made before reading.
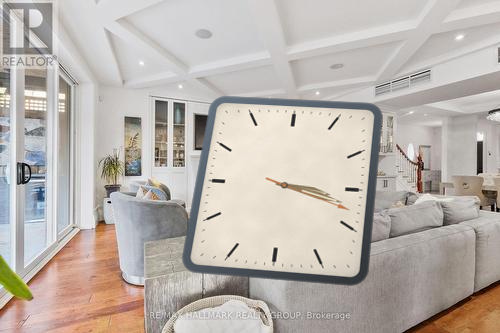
3:17:18
